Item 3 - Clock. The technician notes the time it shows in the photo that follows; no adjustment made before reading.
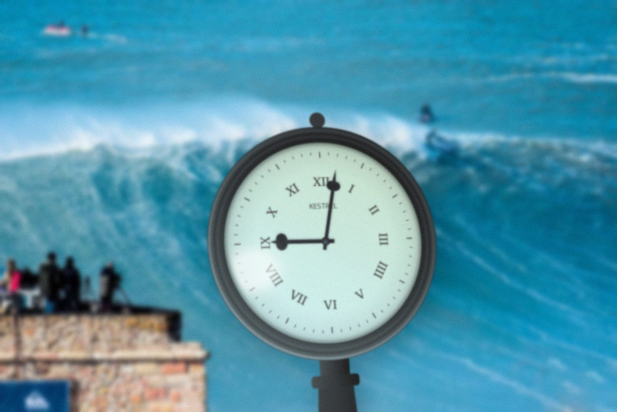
9:02
